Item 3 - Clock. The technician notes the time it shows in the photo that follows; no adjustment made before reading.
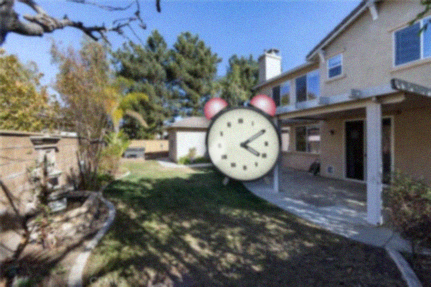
4:10
